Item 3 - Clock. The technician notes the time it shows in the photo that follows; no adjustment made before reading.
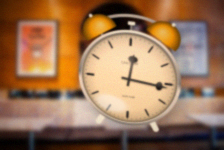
12:16
